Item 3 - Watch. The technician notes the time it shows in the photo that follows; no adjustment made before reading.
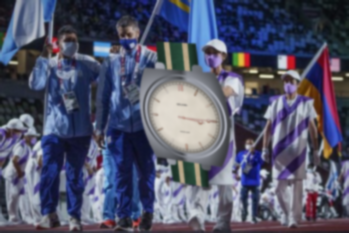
3:15
